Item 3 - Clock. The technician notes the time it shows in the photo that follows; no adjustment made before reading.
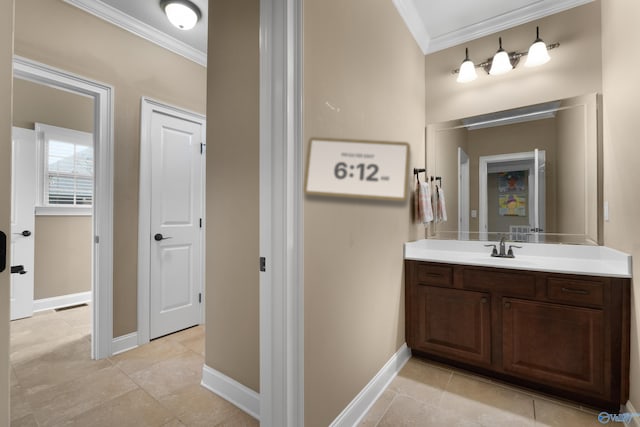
6:12
